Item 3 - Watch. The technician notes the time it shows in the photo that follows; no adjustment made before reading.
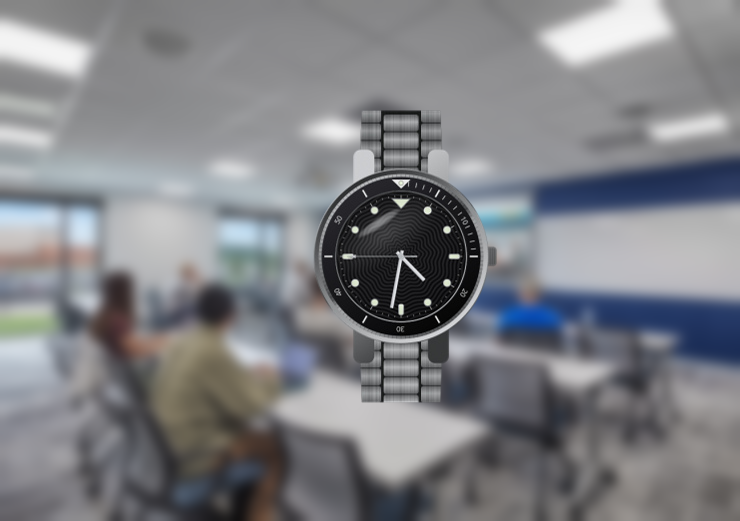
4:31:45
